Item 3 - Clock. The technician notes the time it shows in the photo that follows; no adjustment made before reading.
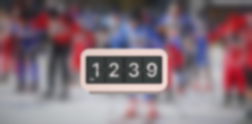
12:39
